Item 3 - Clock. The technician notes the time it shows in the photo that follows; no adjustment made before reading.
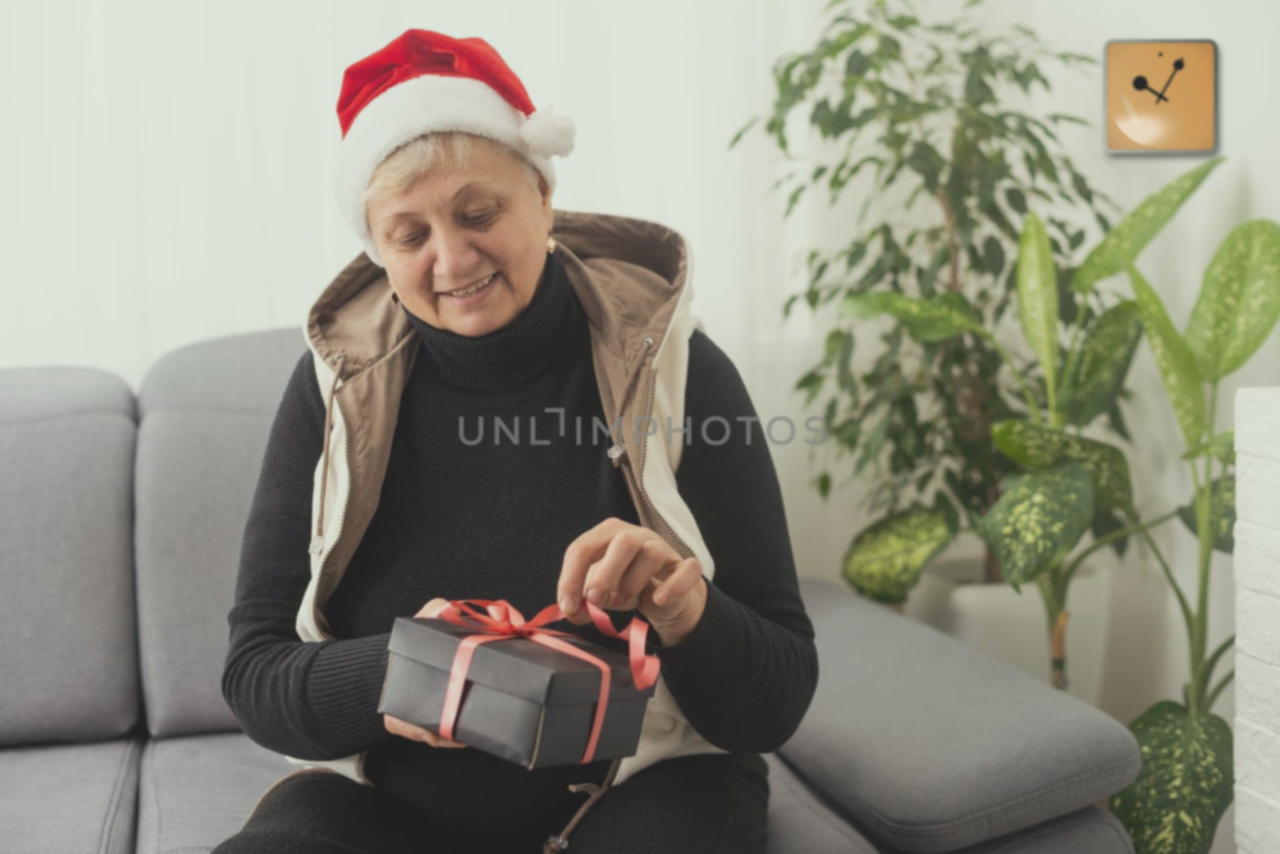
10:05
